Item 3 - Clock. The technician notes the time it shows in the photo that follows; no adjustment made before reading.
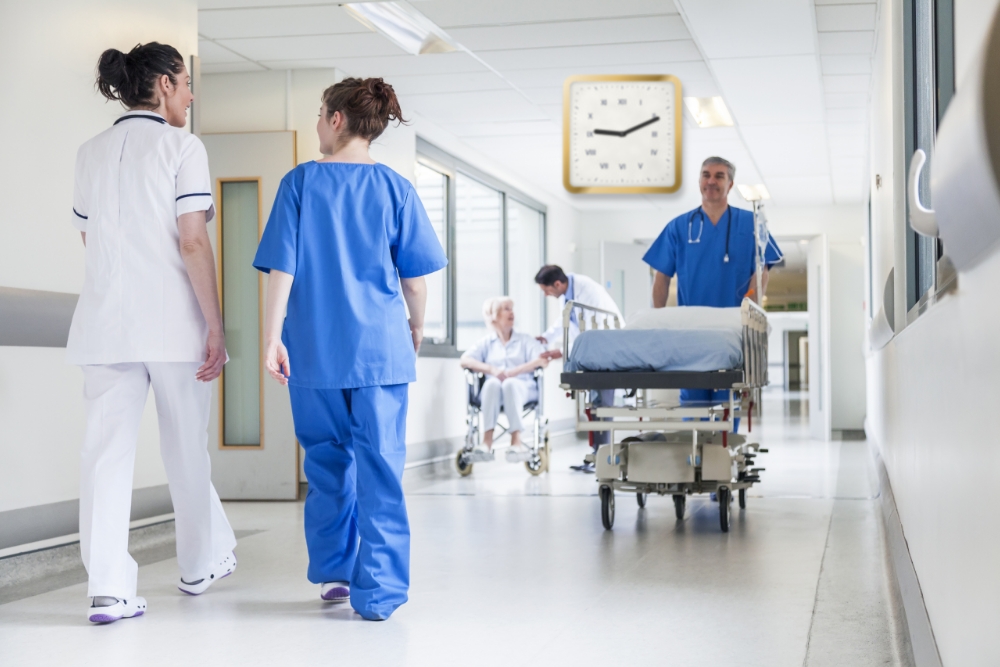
9:11
